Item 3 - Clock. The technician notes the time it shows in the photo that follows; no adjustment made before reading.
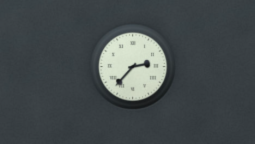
2:37
